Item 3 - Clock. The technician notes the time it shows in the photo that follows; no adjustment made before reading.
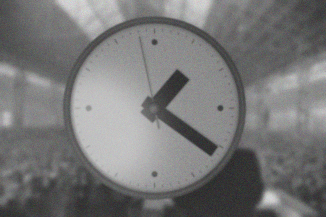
1:20:58
